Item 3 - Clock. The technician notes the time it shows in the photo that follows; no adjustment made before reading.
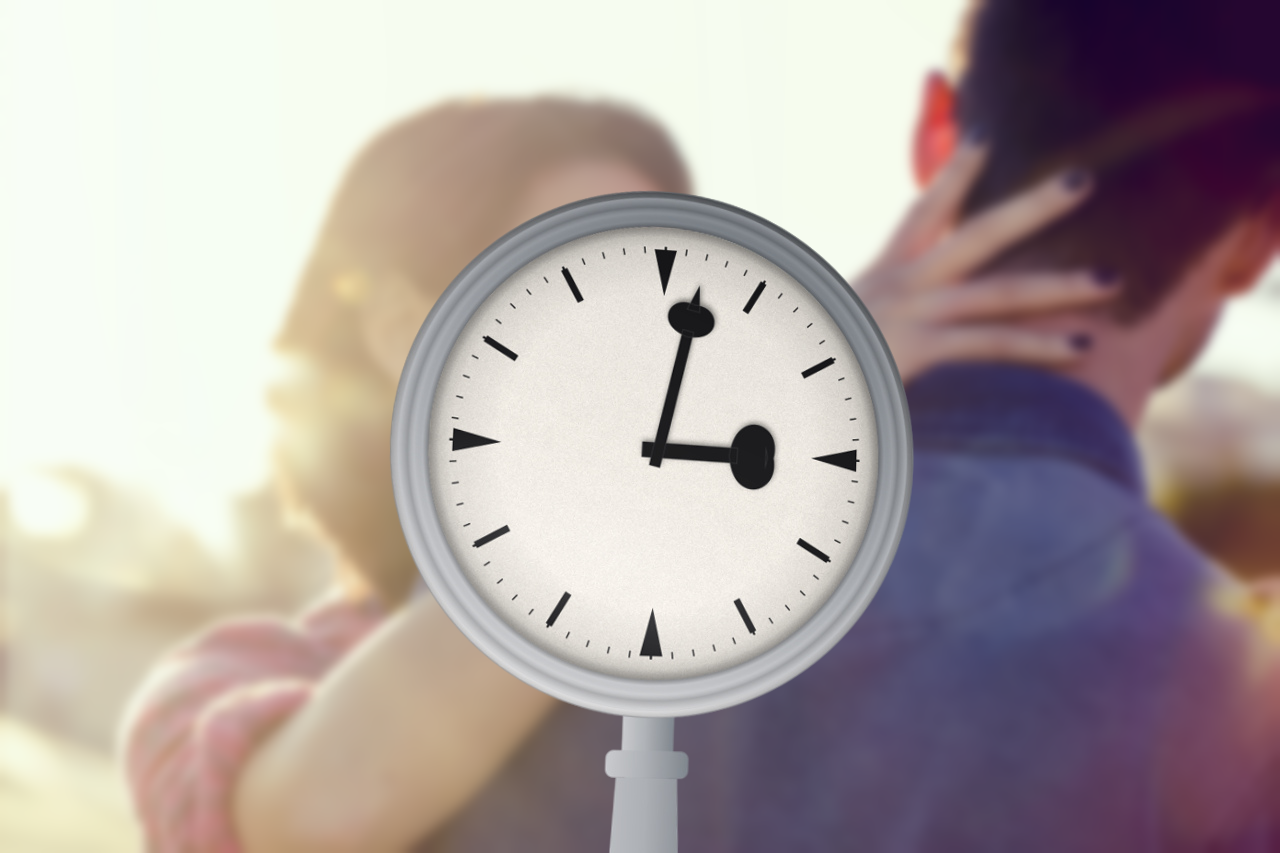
3:02
